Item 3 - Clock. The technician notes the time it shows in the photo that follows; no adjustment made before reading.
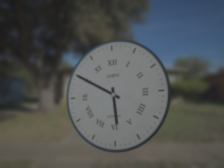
5:50
